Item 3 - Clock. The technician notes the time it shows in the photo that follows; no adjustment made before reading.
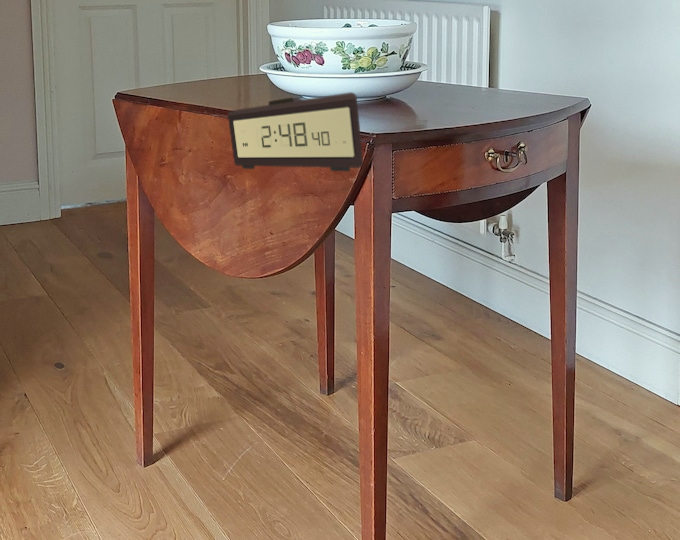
2:48:40
